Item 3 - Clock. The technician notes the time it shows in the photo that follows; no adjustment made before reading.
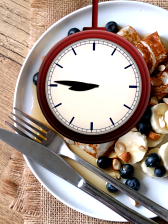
8:46
